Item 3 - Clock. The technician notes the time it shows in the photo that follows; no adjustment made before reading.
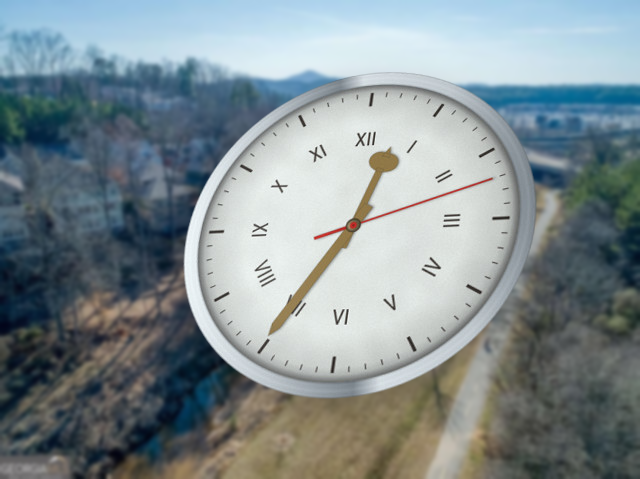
12:35:12
